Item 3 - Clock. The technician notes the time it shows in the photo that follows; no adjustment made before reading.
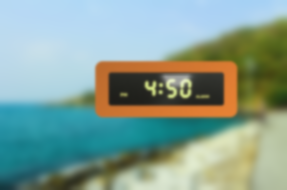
4:50
